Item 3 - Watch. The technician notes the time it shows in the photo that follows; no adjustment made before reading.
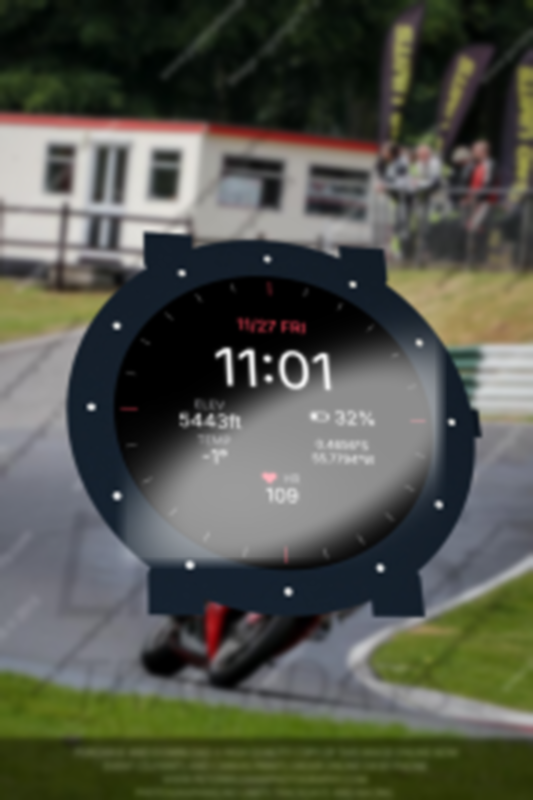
11:01
